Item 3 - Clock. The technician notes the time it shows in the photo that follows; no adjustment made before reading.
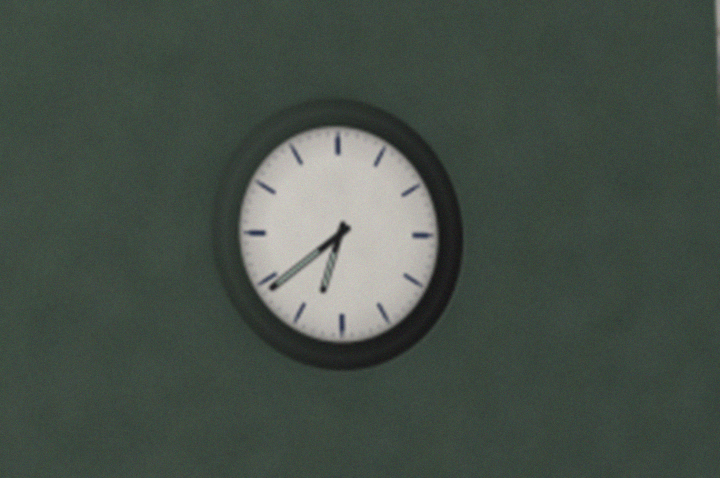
6:39
